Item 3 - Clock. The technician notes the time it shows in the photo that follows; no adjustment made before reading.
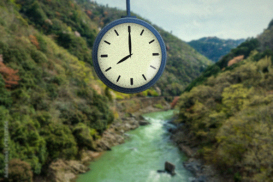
8:00
